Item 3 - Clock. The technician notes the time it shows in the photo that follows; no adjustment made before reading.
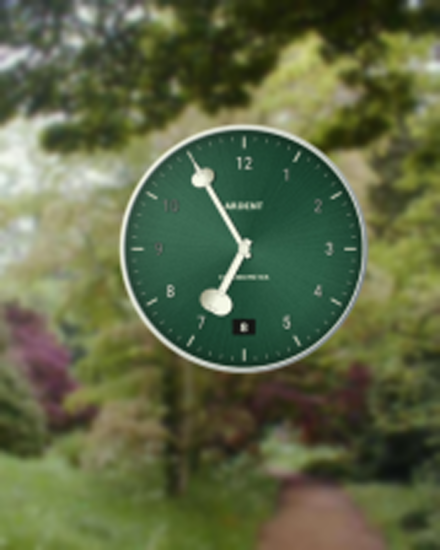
6:55
